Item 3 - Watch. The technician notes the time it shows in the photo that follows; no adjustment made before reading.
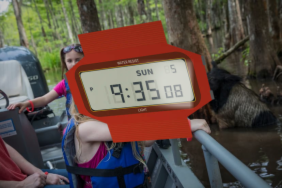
9:35:08
